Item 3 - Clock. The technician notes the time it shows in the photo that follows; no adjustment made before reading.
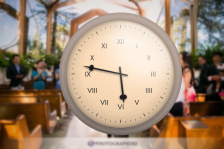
5:47
